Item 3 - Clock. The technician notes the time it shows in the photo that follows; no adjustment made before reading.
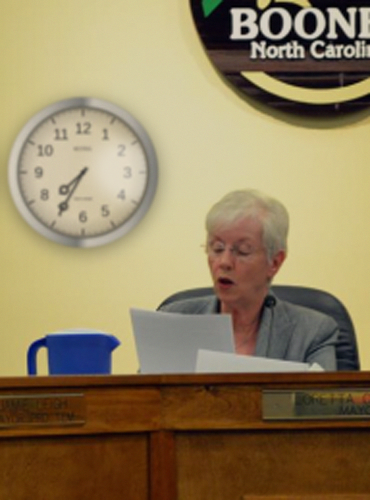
7:35
